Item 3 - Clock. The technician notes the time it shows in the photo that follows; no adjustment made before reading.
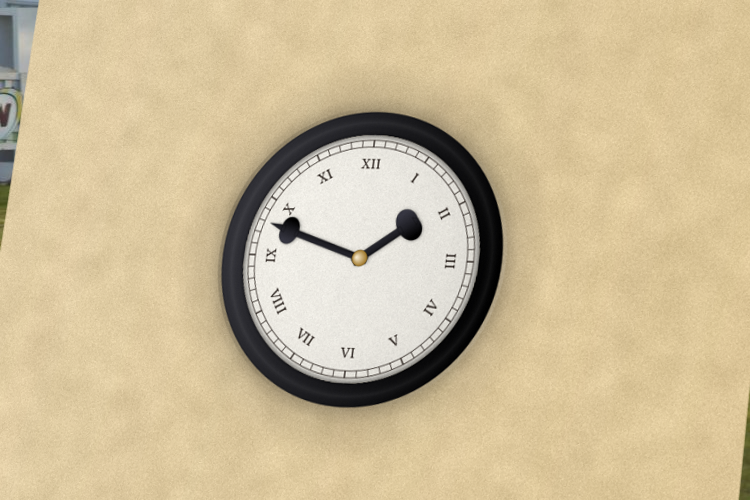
1:48
